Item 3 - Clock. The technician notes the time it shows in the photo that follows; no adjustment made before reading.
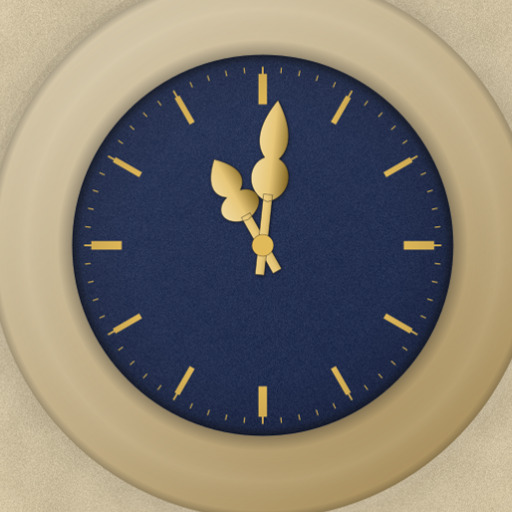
11:01
